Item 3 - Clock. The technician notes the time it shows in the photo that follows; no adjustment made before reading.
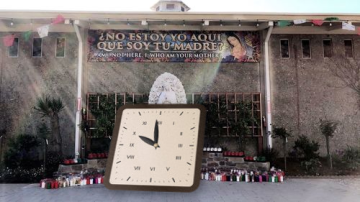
9:59
